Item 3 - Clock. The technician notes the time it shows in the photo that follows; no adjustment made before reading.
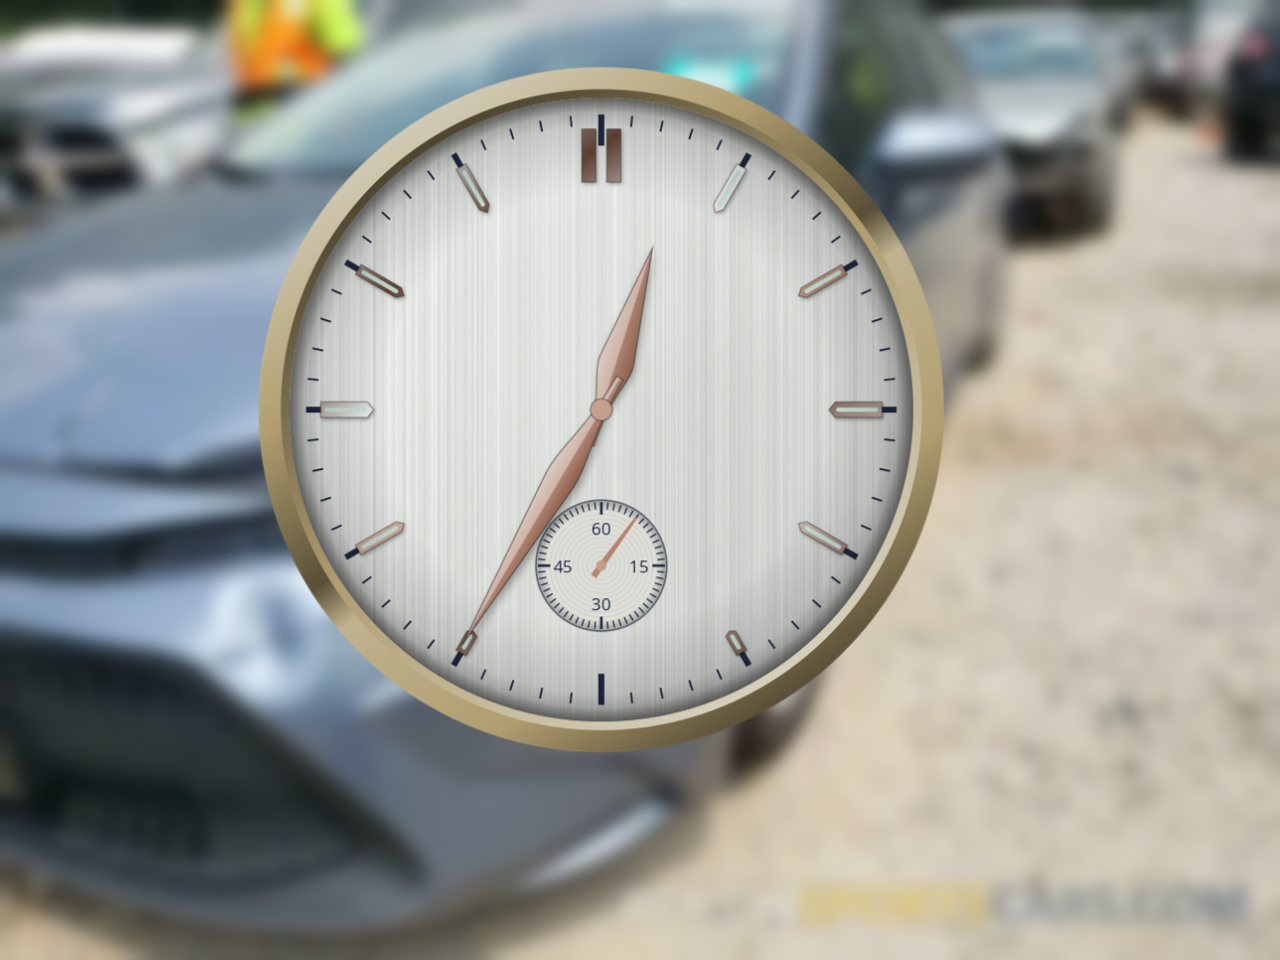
12:35:06
